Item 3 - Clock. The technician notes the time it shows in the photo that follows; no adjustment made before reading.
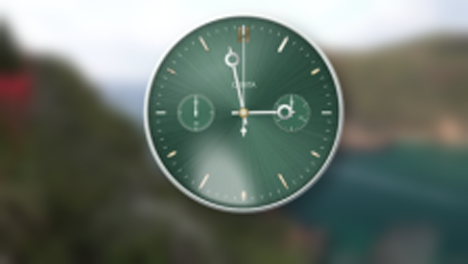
2:58
